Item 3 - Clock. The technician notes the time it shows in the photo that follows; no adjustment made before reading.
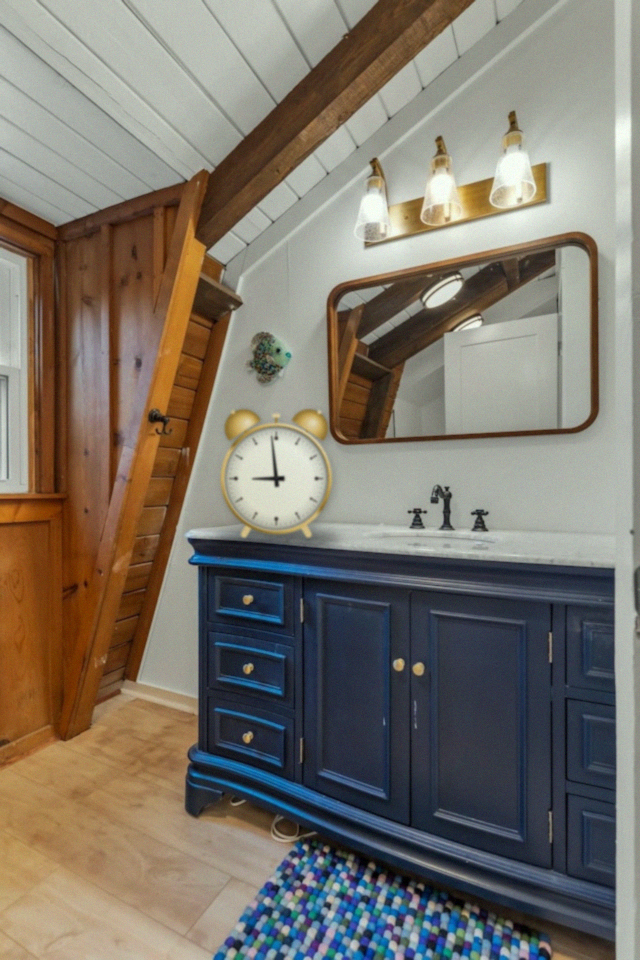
8:59
